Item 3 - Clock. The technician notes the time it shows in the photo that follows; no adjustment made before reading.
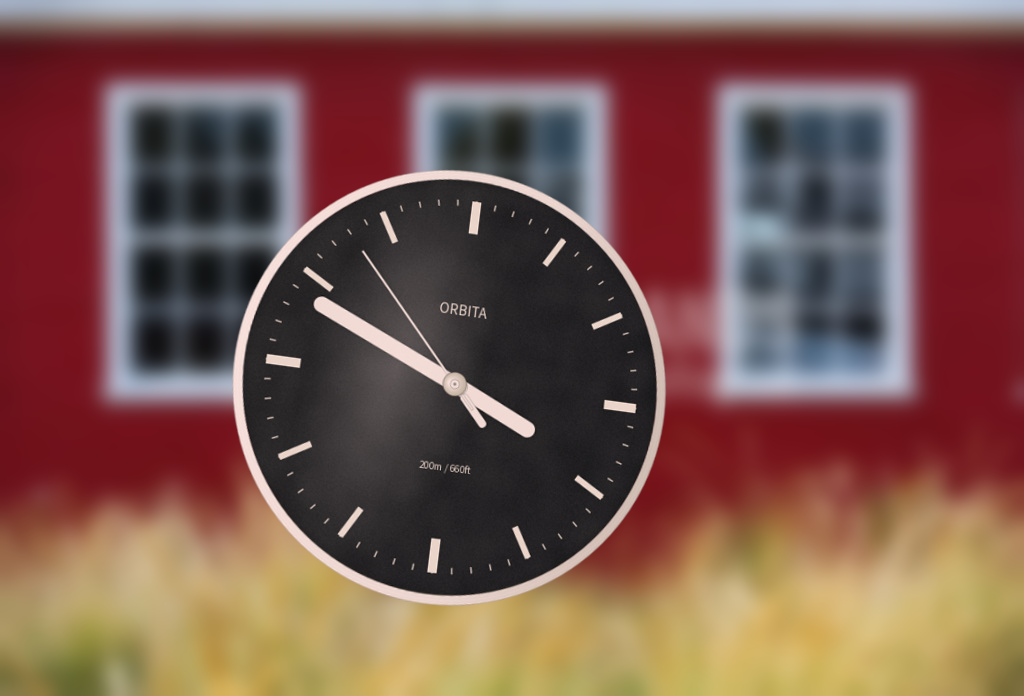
3:48:53
